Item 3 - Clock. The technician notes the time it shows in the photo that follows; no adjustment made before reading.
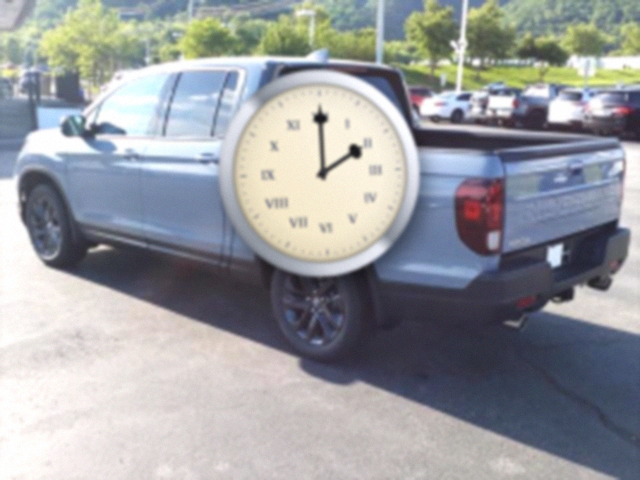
2:00
